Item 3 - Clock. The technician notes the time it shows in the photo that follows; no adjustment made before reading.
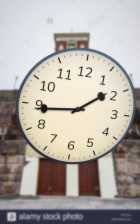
1:44
